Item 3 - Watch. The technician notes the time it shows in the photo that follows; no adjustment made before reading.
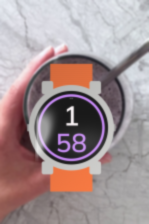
1:58
